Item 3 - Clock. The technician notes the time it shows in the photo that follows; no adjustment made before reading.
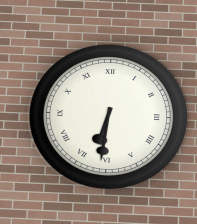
6:31
